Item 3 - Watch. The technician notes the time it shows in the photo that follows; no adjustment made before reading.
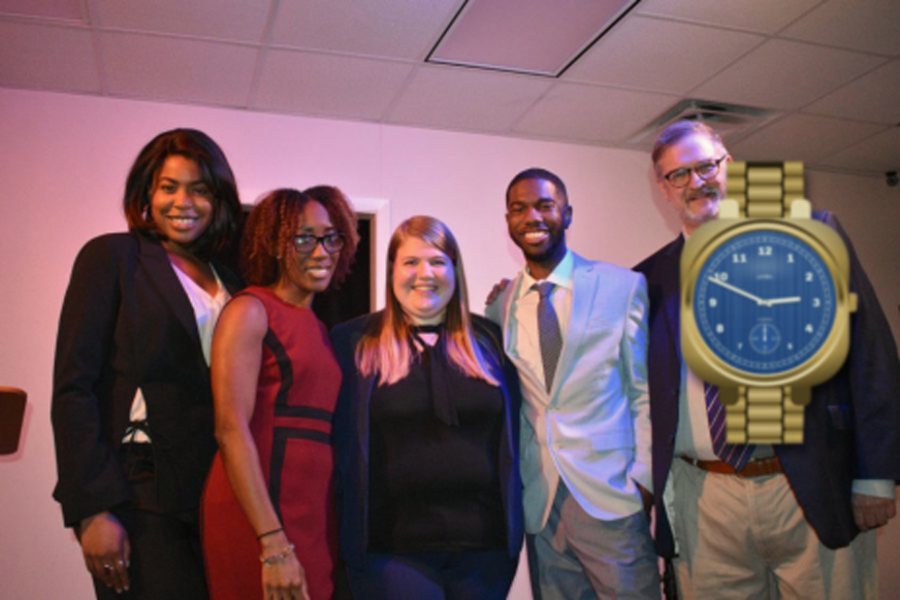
2:49
